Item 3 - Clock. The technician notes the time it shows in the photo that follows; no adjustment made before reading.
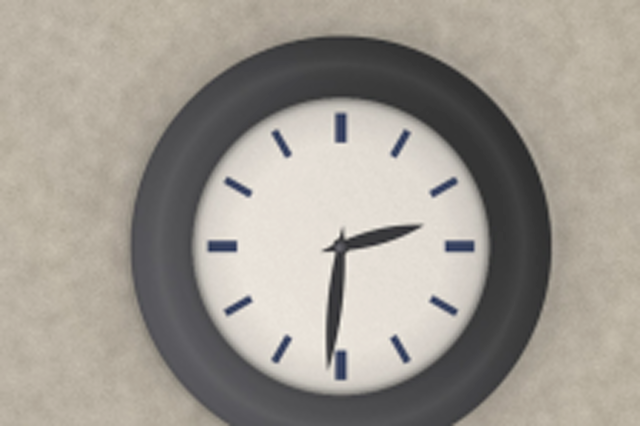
2:31
